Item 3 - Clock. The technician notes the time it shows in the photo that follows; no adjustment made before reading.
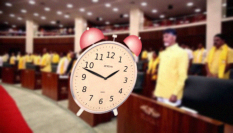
1:48
